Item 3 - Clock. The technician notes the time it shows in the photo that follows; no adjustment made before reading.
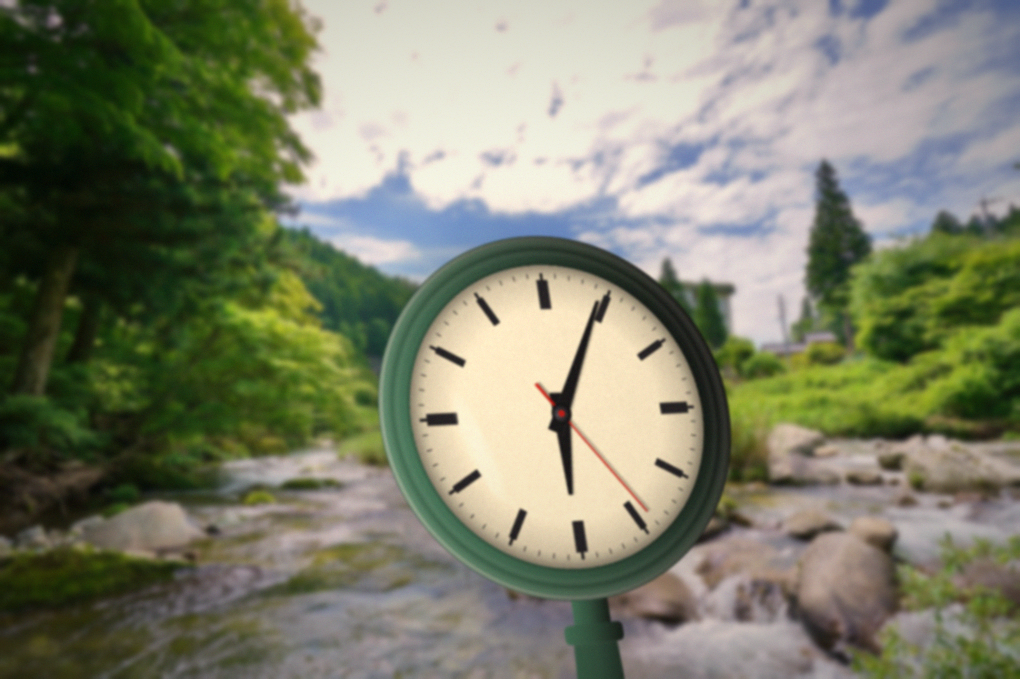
6:04:24
